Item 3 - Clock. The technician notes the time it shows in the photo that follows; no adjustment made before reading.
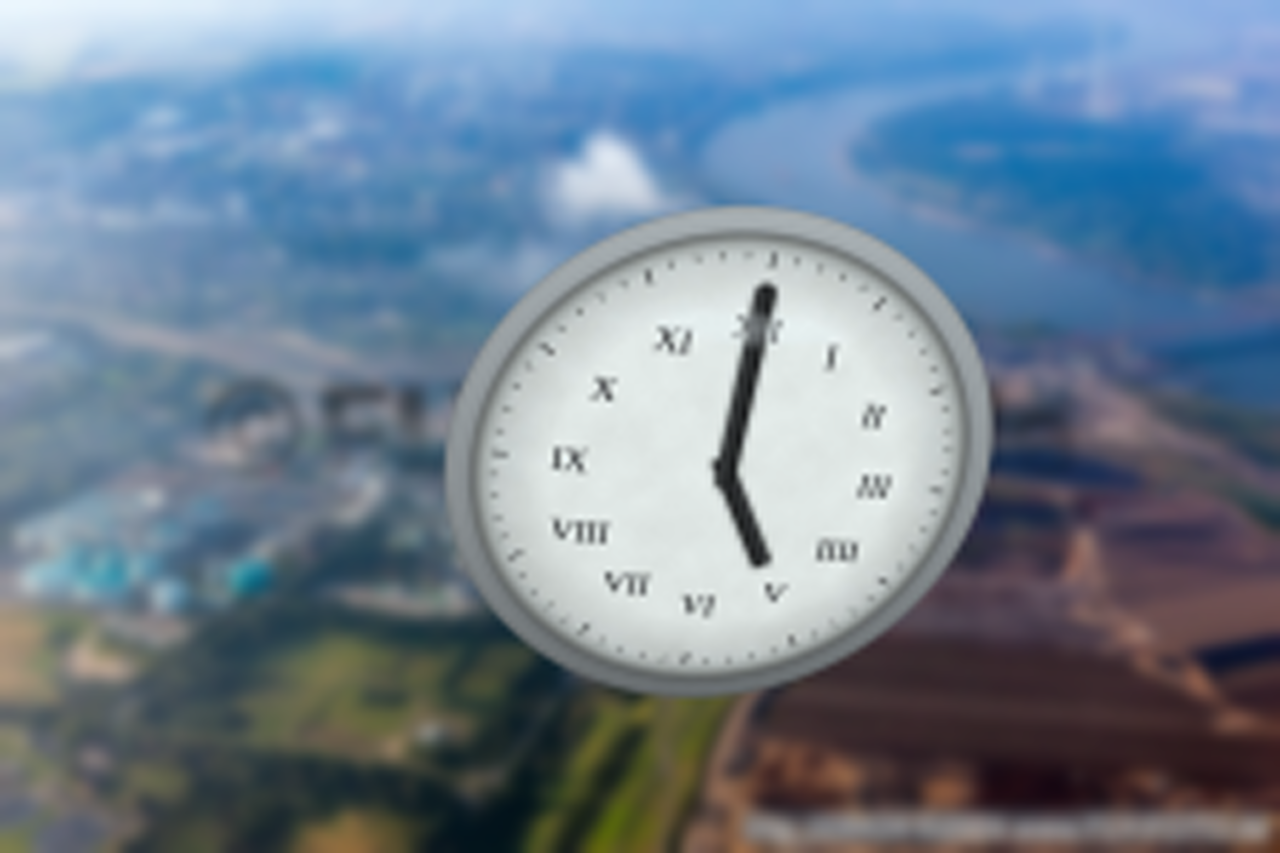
5:00
